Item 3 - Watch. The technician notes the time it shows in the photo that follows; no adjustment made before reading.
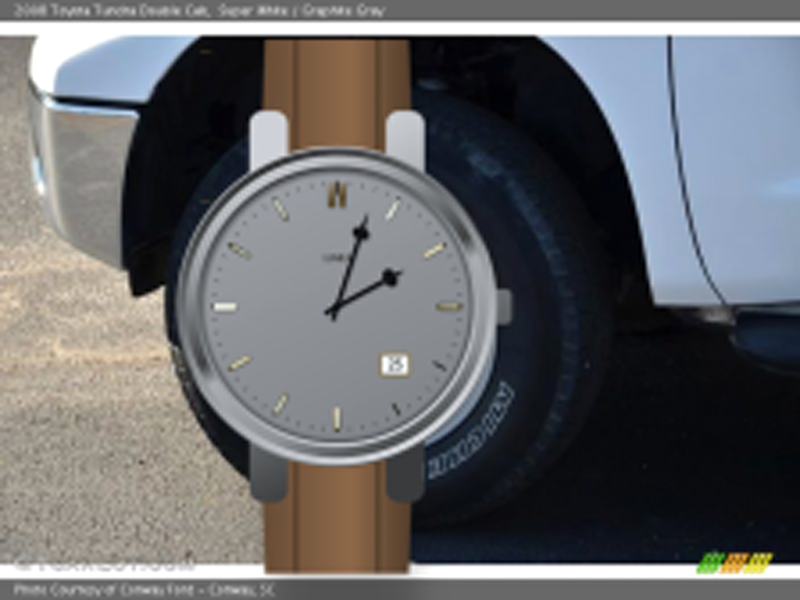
2:03
